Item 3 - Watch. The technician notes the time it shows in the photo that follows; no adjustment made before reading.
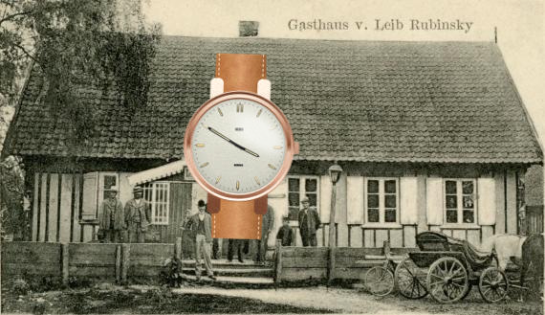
3:50
